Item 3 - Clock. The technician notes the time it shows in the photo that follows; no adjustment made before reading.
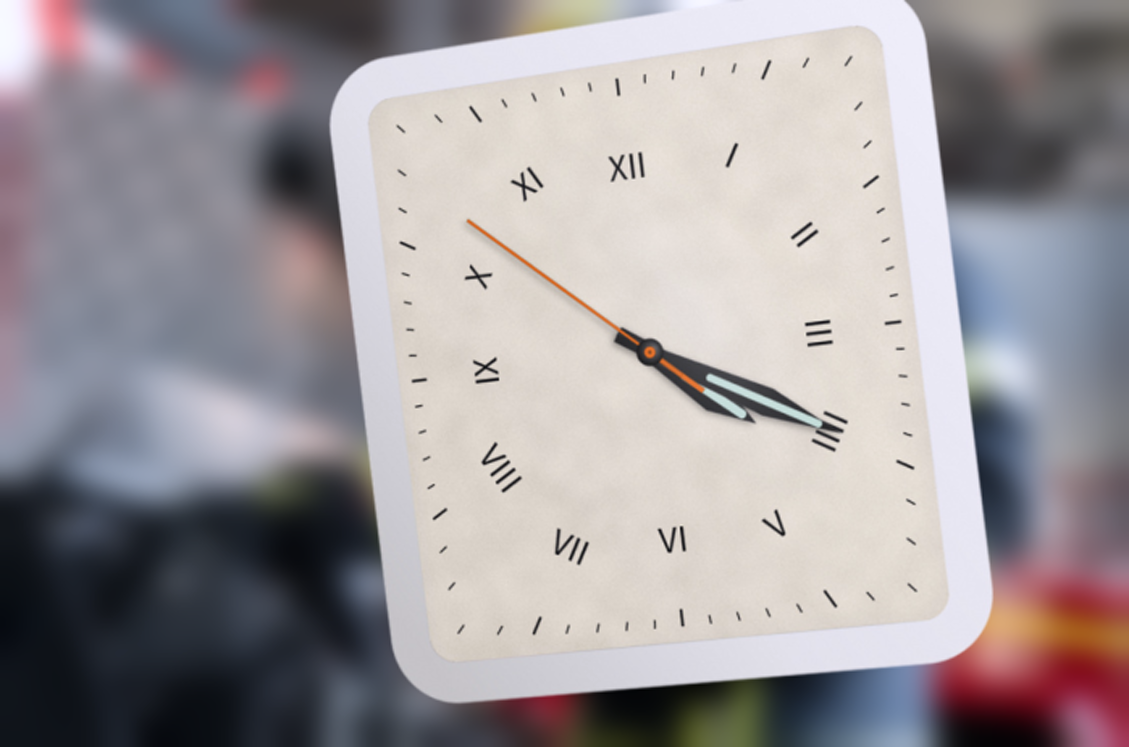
4:19:52
